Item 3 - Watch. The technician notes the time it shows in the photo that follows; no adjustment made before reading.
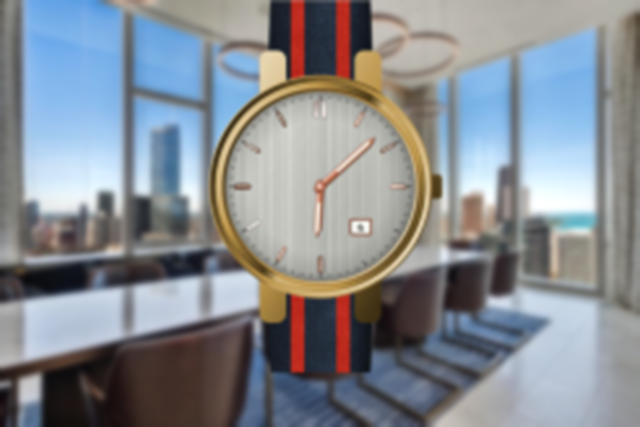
6:08
